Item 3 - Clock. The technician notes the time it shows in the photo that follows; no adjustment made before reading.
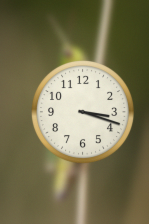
3:18
